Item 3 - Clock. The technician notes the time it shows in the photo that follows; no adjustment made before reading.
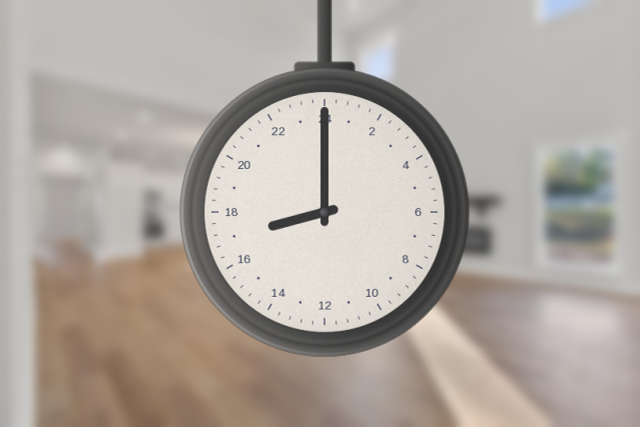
17:00
